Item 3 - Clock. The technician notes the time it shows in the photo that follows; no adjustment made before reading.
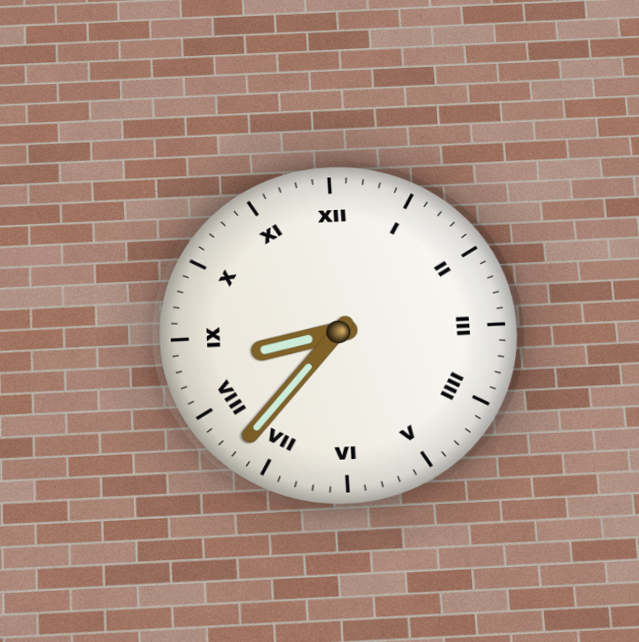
8:37
